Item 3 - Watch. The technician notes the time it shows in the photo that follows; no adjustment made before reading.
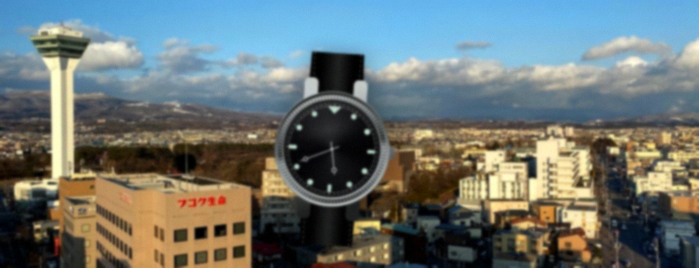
5:41
